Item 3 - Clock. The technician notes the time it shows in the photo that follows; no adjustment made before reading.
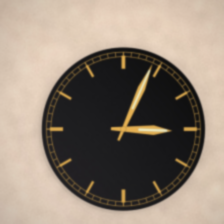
3:04
